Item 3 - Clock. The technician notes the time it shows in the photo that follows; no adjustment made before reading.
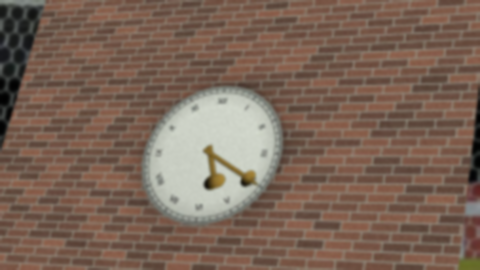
5:20
